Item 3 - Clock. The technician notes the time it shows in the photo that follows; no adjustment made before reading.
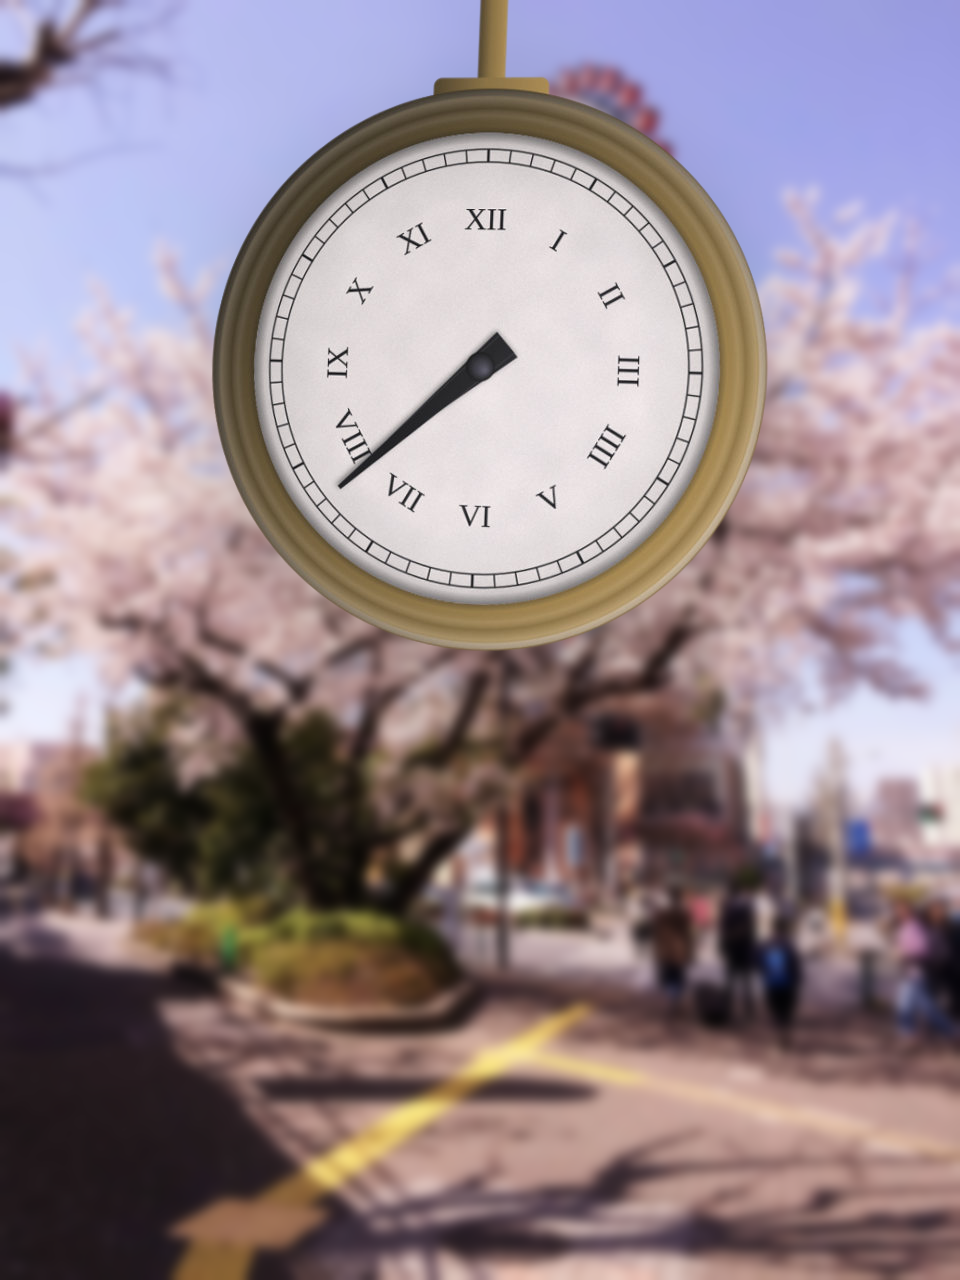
7:38
